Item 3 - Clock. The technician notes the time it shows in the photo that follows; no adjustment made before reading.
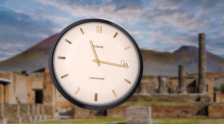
11:16
